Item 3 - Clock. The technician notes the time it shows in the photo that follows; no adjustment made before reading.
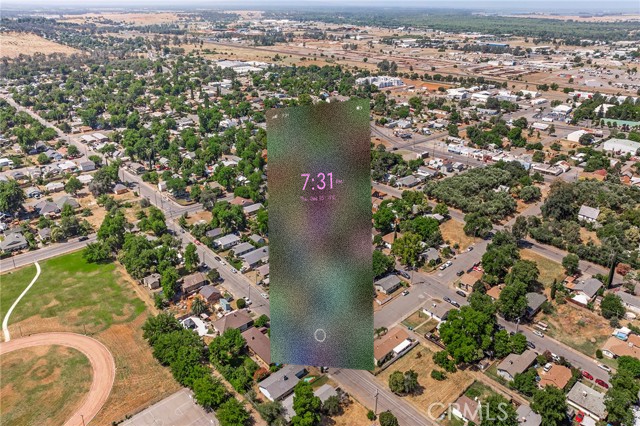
7:31
